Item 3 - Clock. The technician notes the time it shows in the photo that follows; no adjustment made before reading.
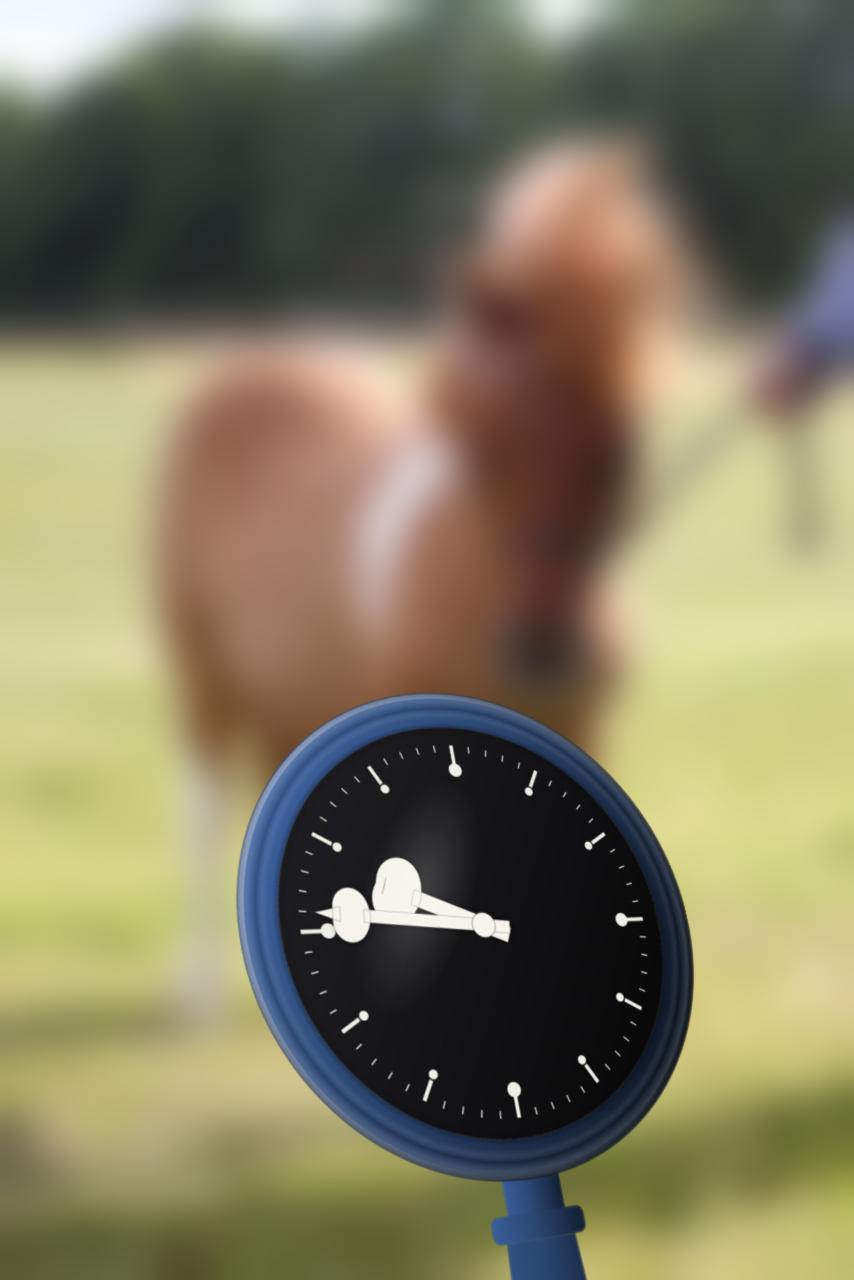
9:46
